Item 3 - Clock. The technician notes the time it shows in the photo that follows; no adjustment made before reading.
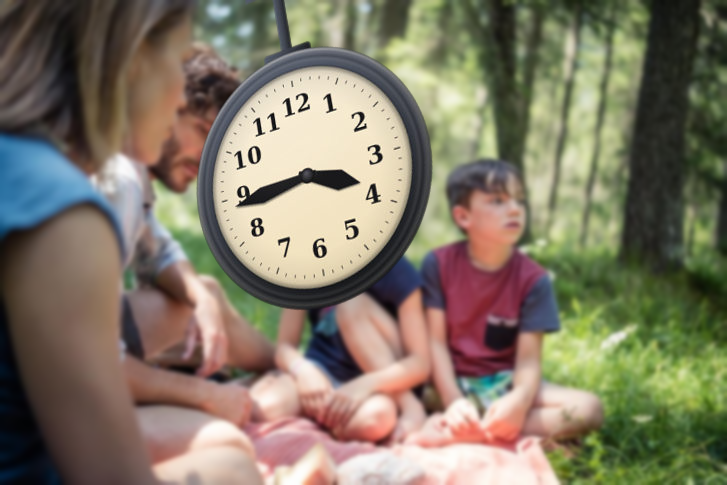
3:44
